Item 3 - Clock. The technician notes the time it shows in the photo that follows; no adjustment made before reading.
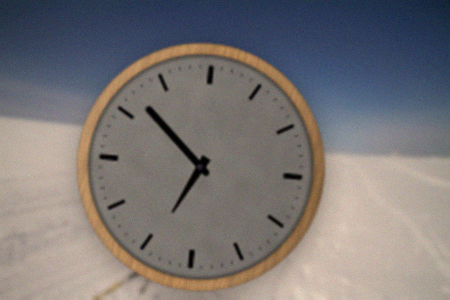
6:52
